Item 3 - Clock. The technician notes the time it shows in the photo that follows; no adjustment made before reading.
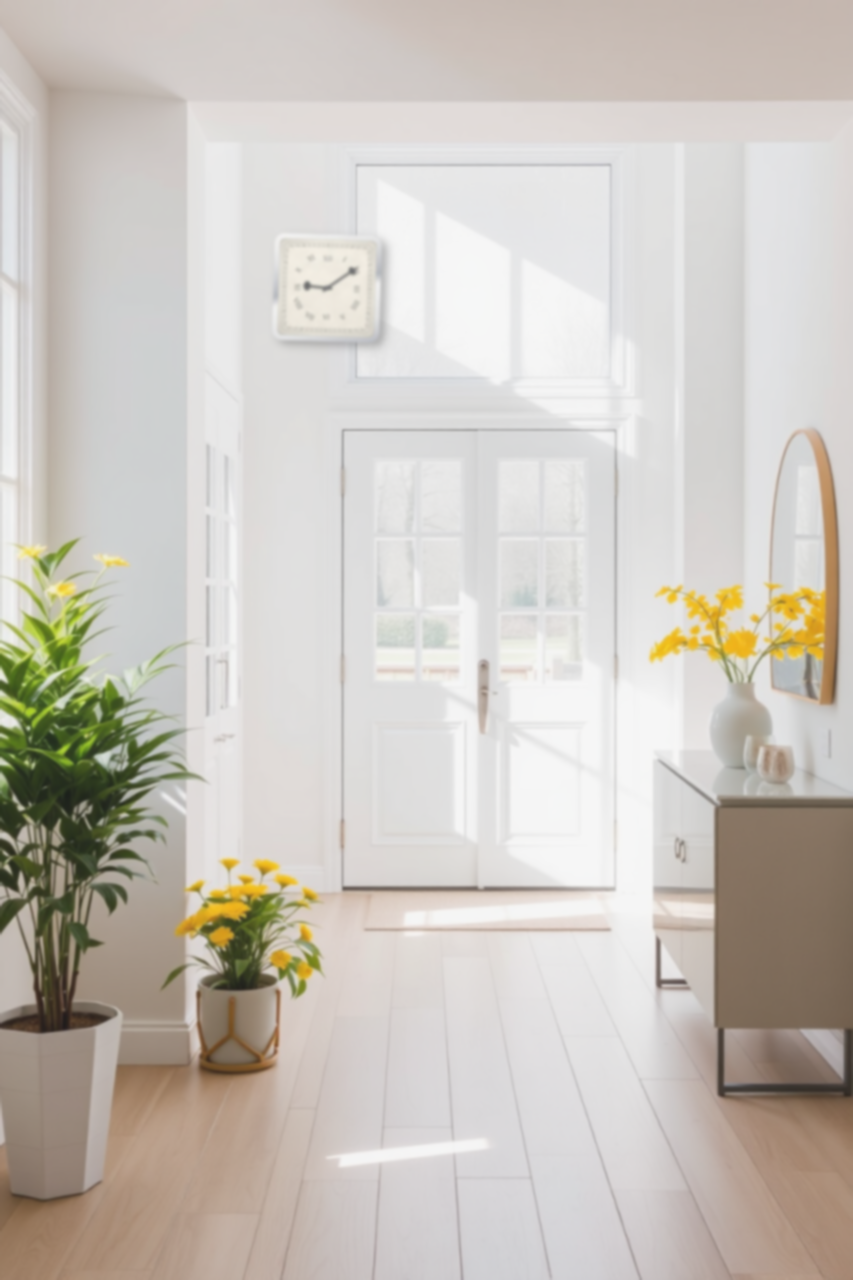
9:09
